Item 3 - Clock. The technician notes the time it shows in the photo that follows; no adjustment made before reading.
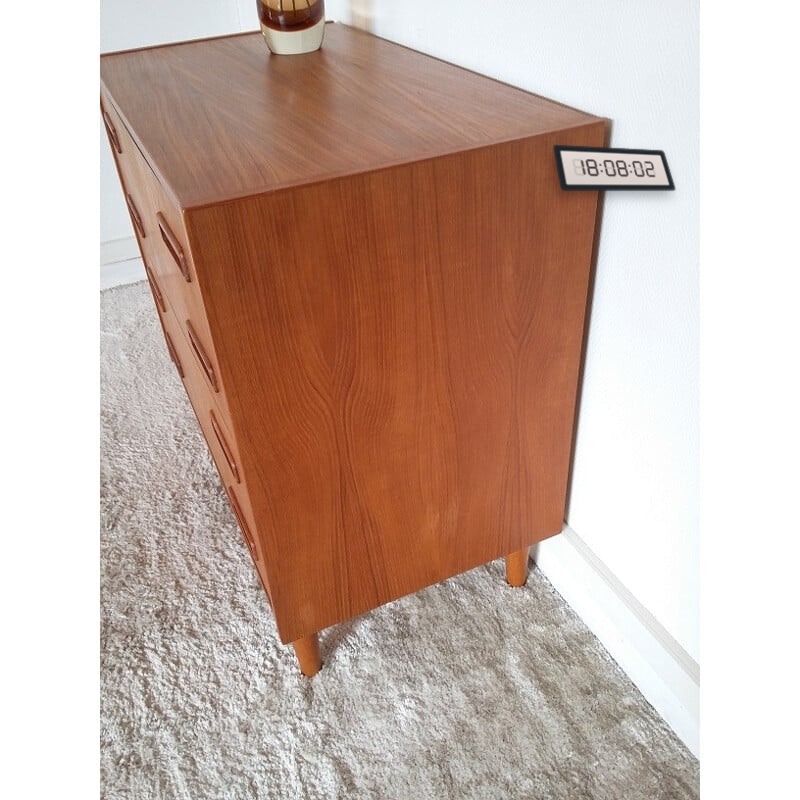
18:08:02
